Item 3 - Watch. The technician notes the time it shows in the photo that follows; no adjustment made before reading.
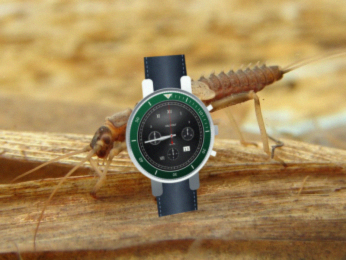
8:44
